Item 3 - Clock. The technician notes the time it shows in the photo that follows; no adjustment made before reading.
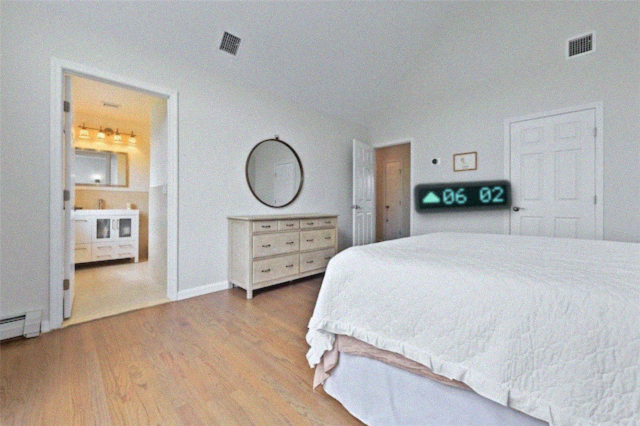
6:02
